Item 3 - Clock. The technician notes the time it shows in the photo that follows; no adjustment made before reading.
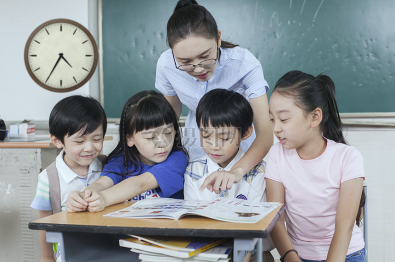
4:35
